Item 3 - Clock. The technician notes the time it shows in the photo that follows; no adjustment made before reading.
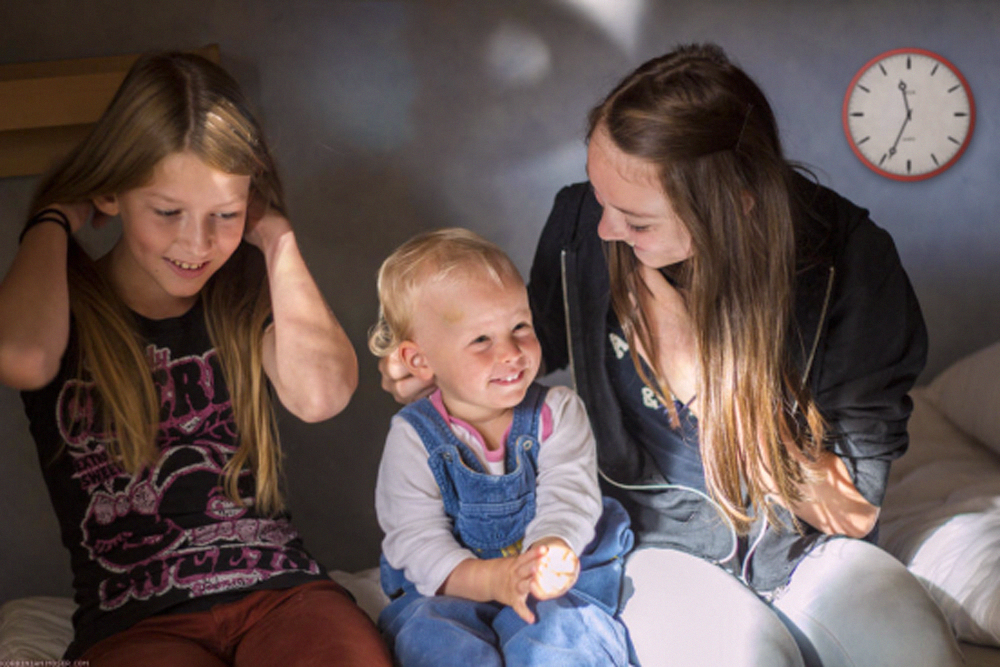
11:34
